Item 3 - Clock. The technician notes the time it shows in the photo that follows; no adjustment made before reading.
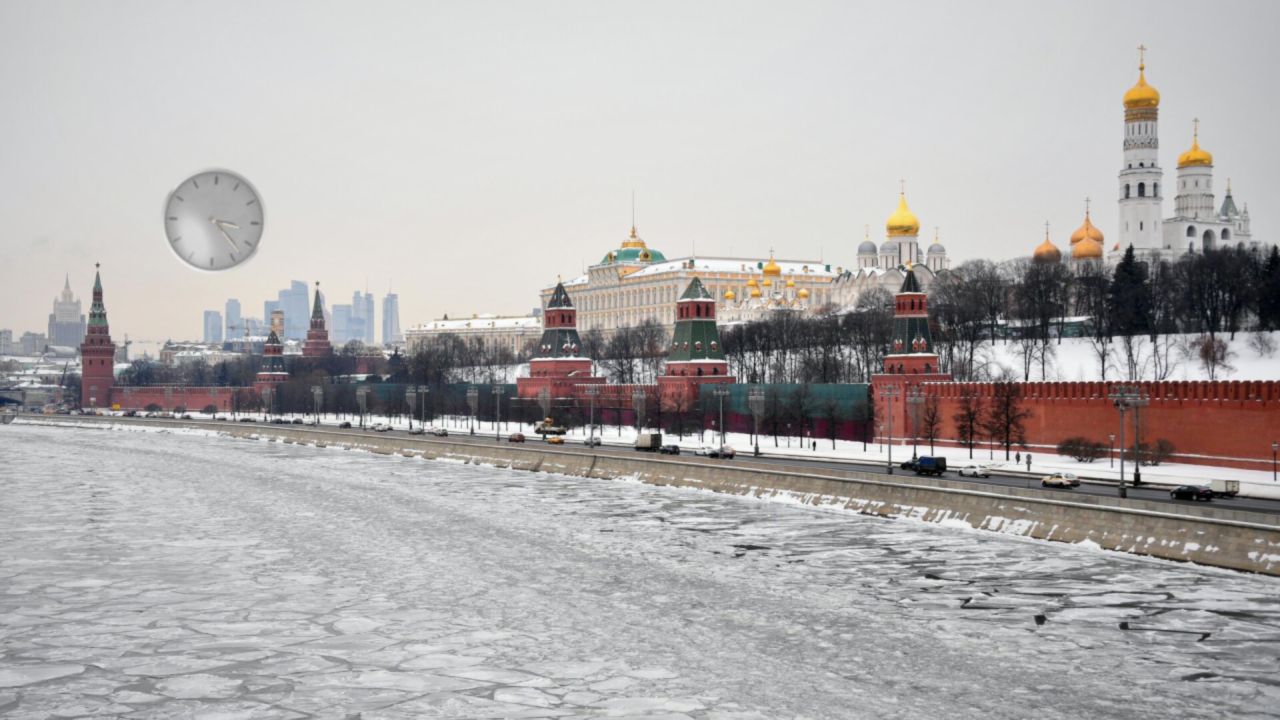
3:23
